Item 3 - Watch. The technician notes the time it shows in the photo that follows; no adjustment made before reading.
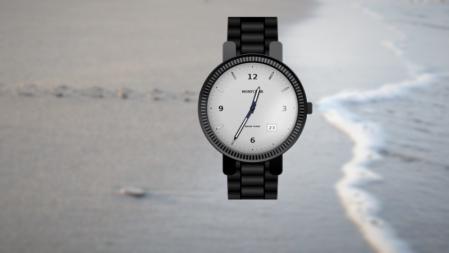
12:35
